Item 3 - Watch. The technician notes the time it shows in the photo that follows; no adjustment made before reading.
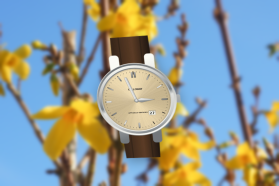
2:57
